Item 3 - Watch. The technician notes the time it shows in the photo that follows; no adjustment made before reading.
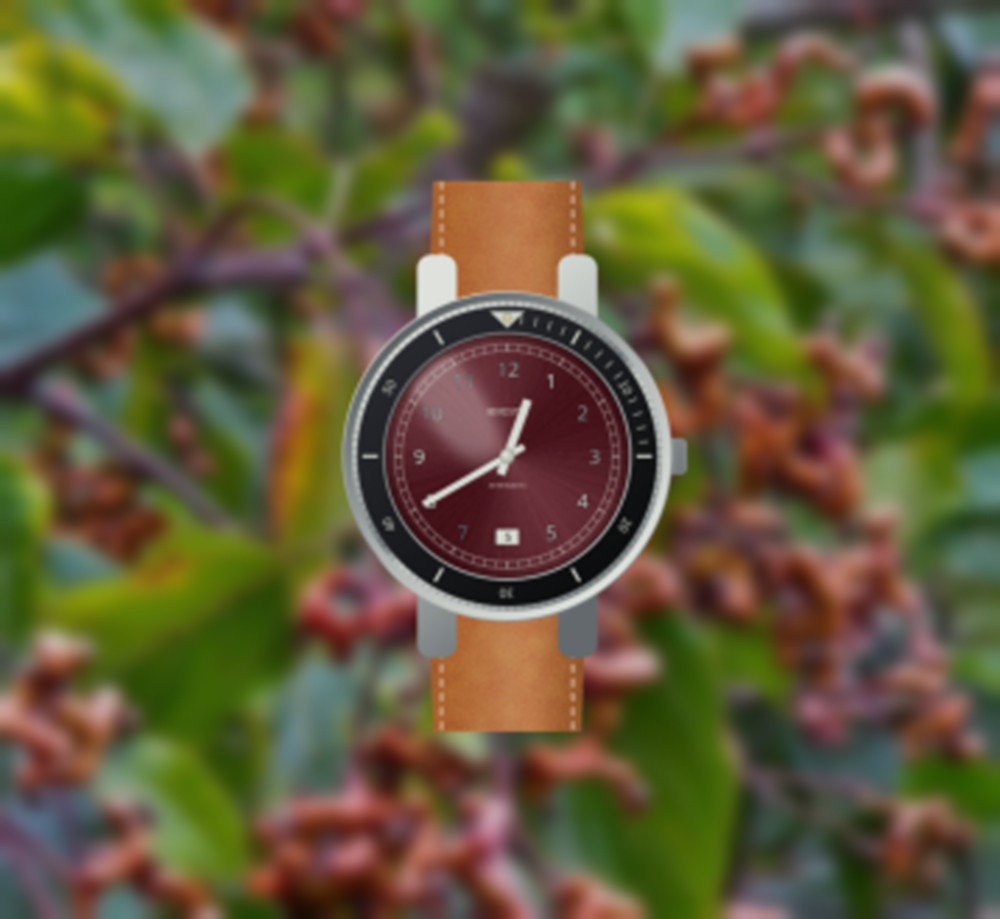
12:40
